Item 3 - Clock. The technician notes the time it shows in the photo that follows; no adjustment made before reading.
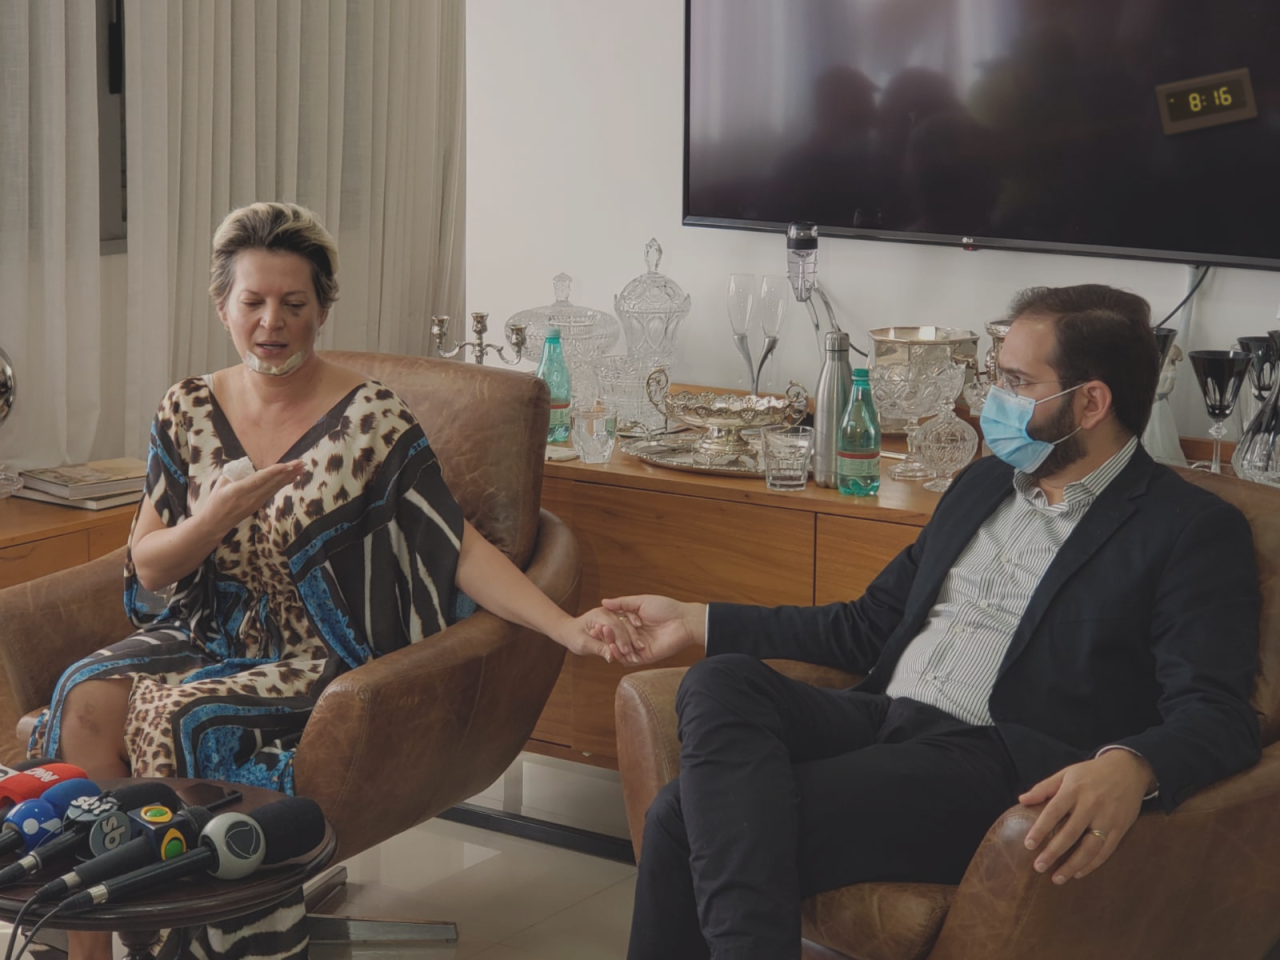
8:16
